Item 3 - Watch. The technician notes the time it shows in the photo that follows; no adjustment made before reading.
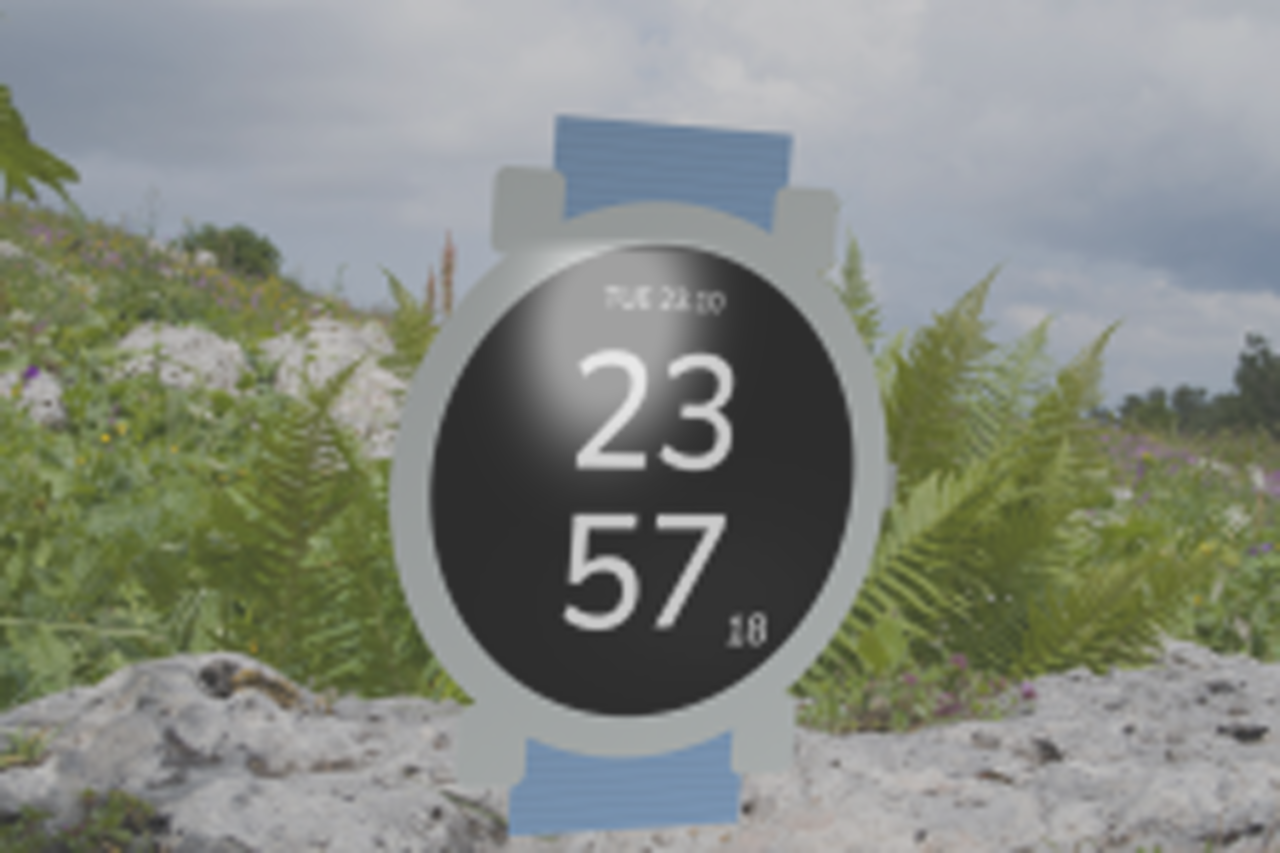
23:57
